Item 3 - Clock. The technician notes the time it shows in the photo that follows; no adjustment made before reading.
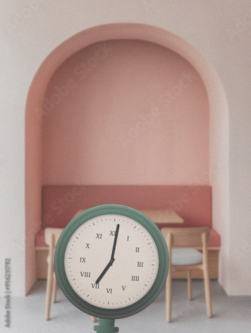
7:01
